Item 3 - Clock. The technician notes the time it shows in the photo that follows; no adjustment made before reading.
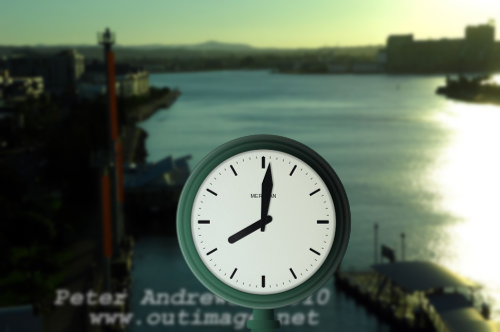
8:01
